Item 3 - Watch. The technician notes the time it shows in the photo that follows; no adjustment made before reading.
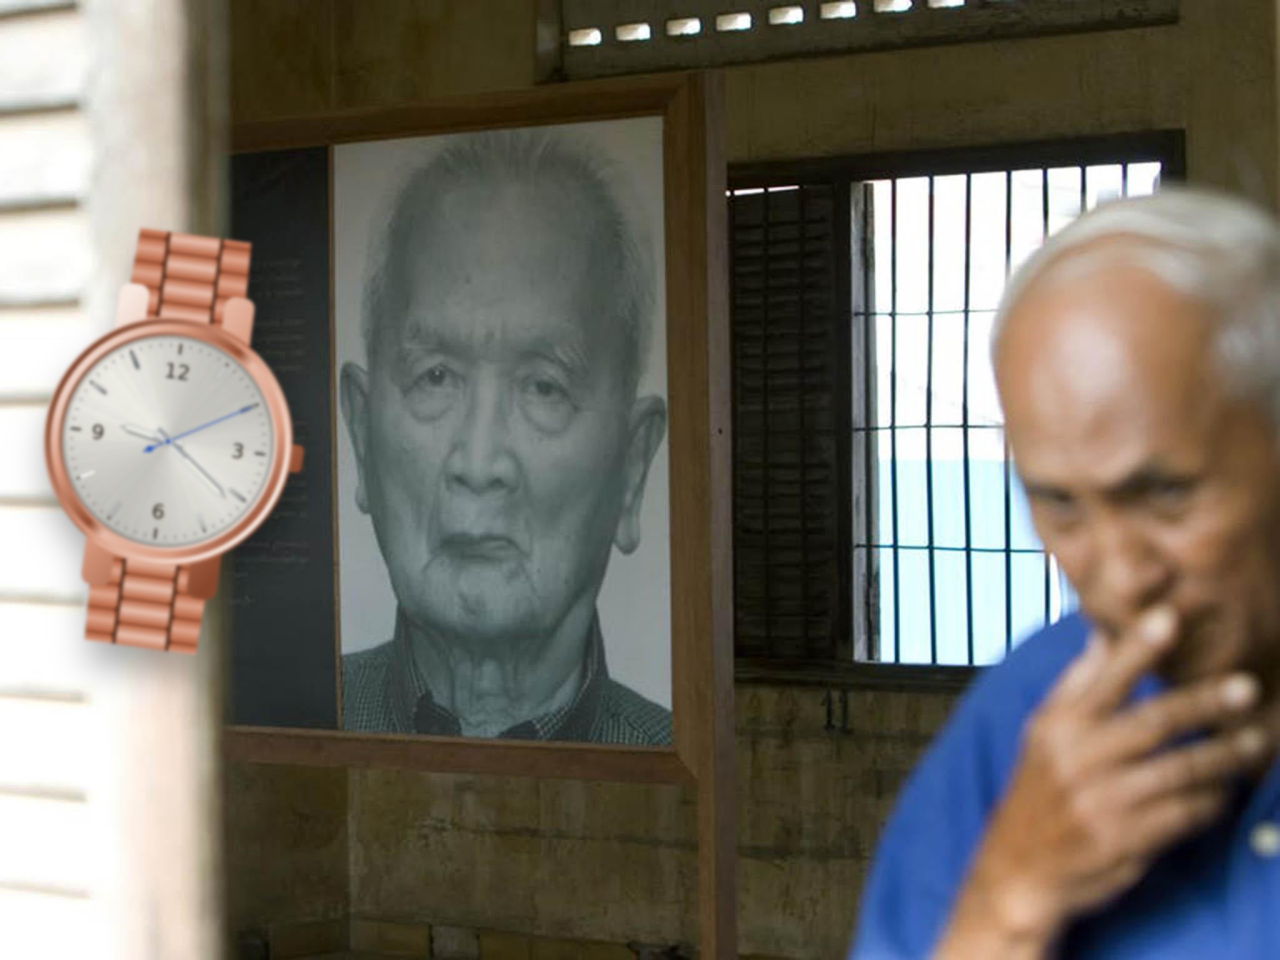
9:21:10
